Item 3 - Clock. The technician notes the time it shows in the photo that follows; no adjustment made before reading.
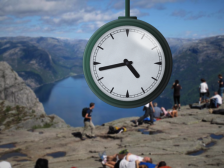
4:43
